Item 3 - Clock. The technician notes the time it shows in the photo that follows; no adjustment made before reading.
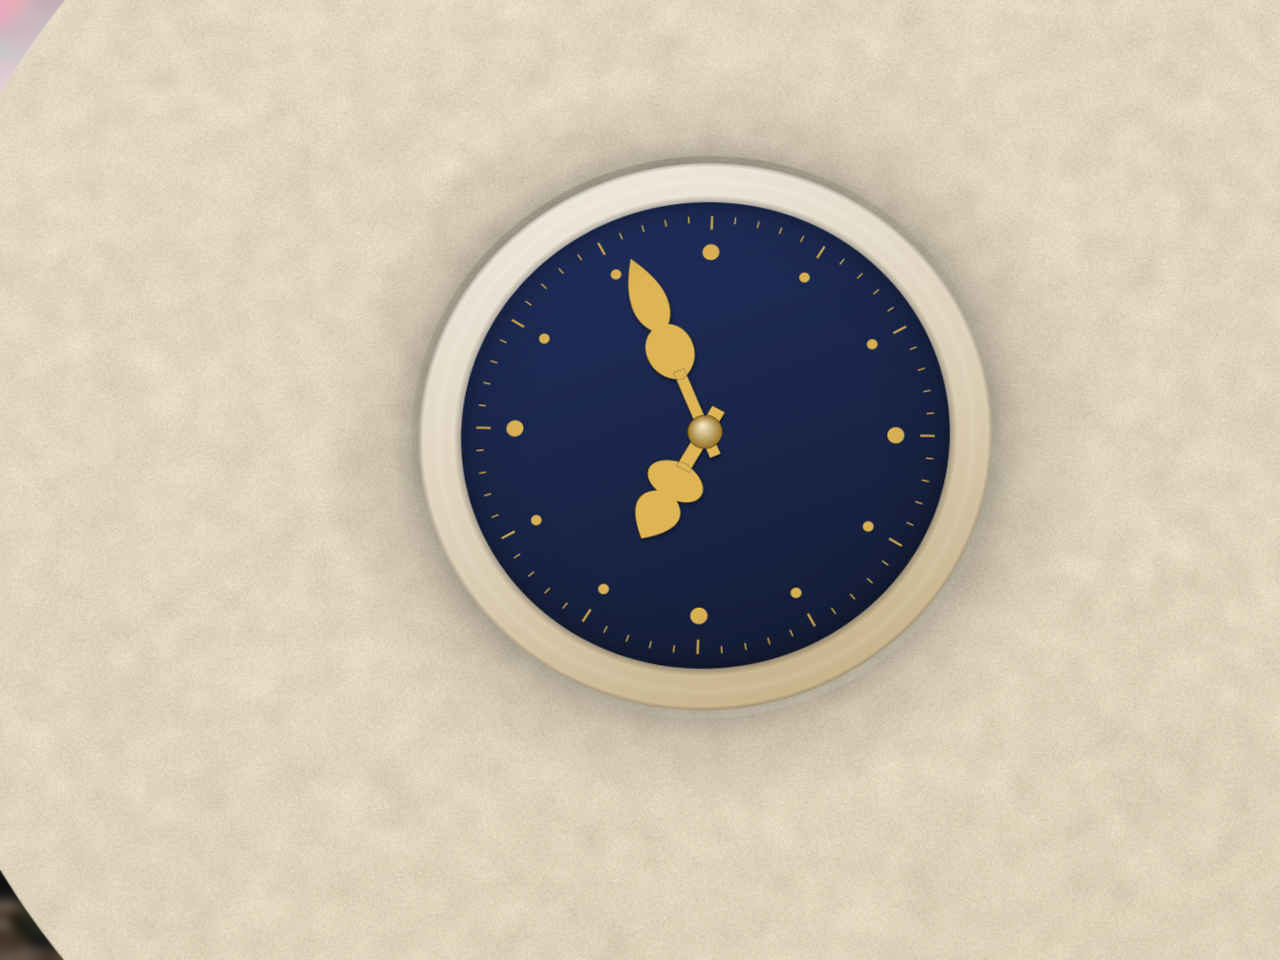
6:56
